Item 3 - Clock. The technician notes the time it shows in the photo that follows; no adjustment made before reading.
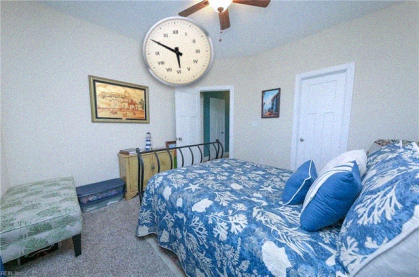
5:50
